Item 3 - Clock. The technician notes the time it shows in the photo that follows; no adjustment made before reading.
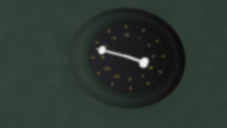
3:48
